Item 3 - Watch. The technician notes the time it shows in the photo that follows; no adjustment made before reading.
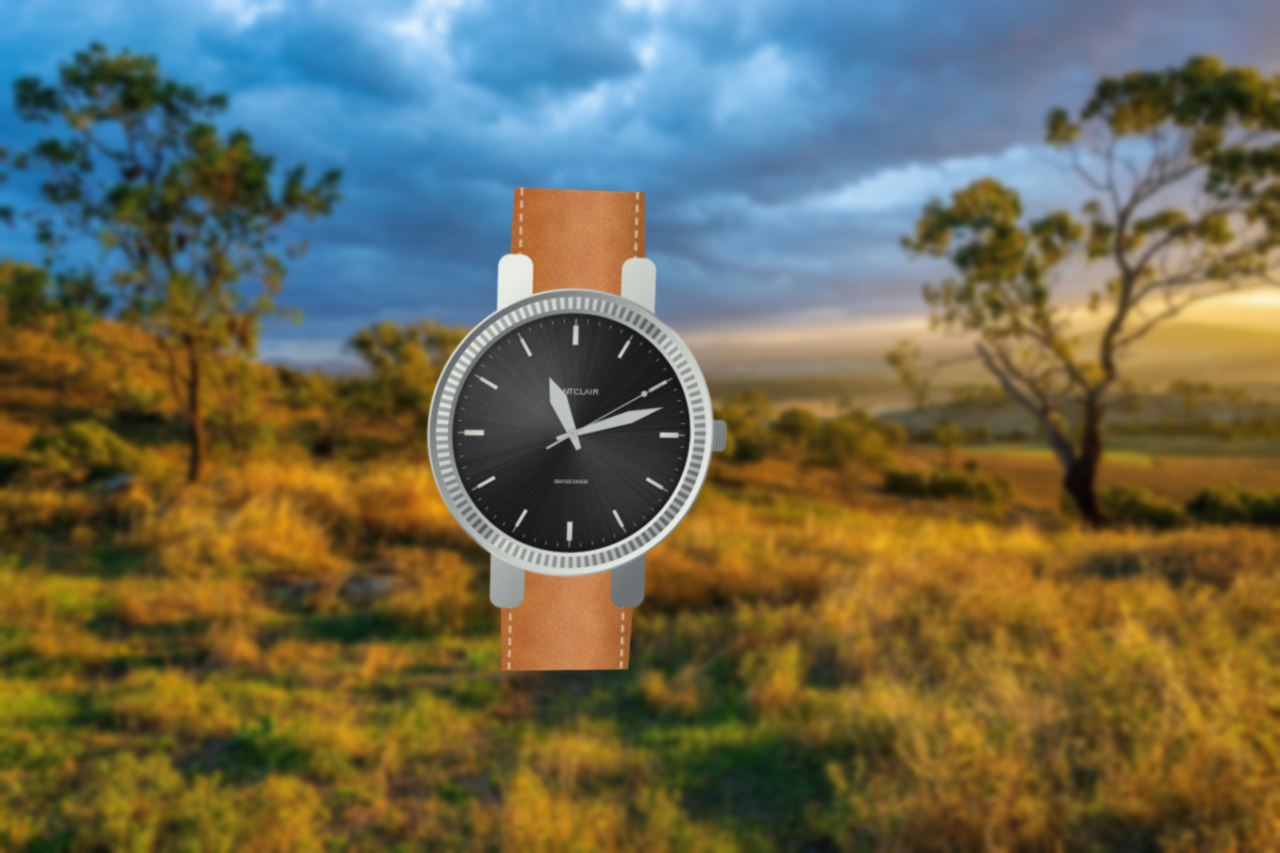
11:12:10
